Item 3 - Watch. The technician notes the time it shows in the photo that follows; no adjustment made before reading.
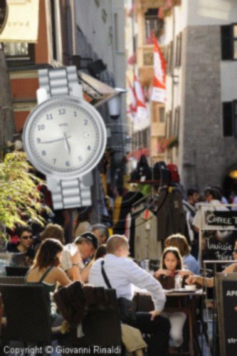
5:44
